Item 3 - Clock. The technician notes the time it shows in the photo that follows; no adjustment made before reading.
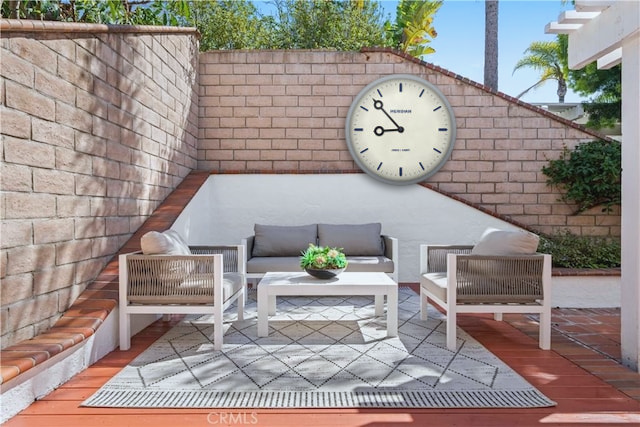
8:53
